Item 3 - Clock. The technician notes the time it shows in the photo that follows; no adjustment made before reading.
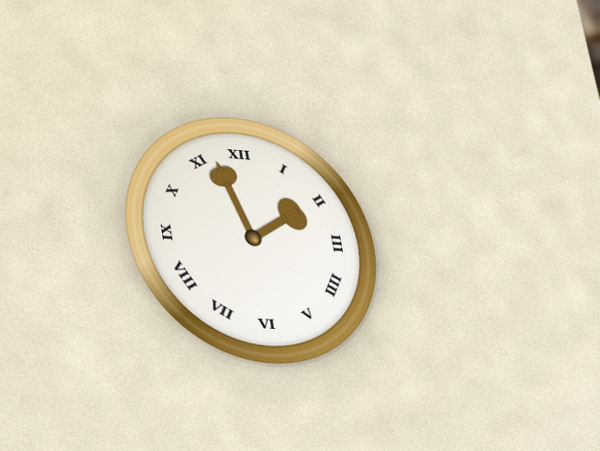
1:57
